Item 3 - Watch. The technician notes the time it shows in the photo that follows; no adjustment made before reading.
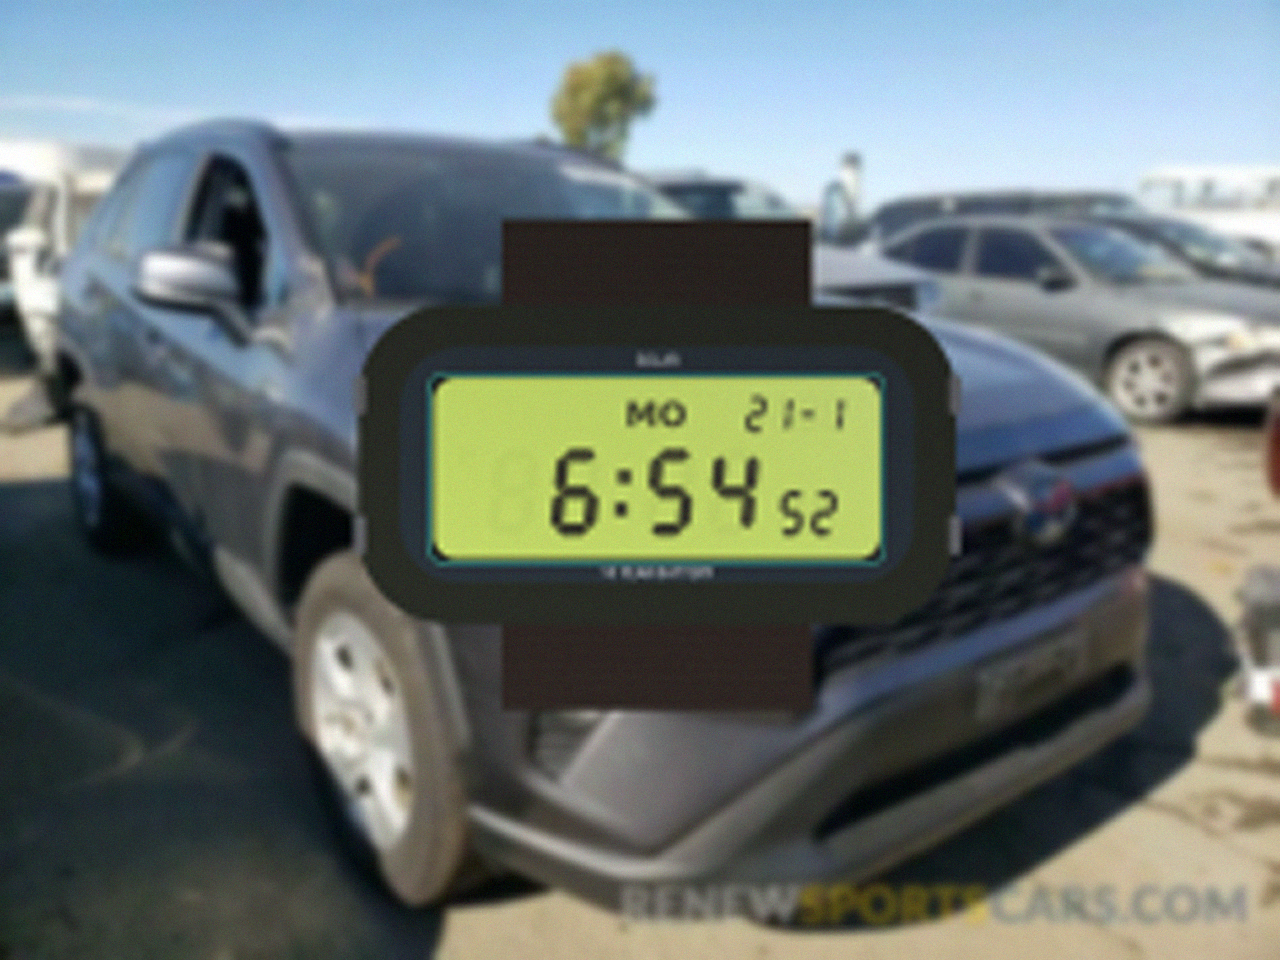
6:54:52
